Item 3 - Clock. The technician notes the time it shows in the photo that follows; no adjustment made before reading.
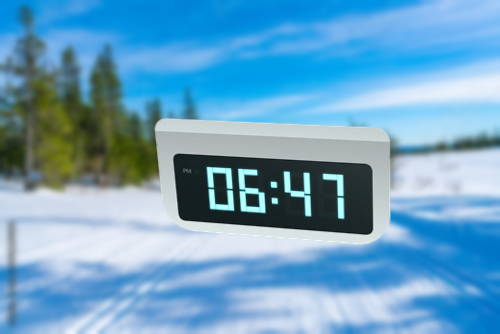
6:47
